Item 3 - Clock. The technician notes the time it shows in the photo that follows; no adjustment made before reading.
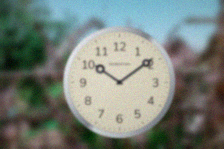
10:09
